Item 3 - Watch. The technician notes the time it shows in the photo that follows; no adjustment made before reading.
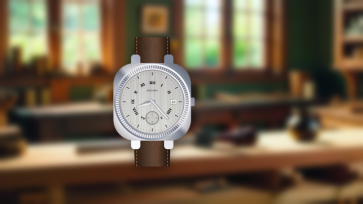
8:23
